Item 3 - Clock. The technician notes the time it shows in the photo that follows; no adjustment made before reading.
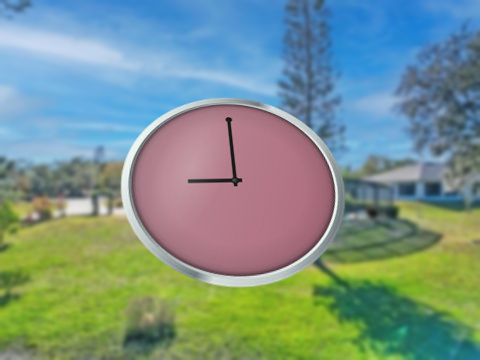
9:00
